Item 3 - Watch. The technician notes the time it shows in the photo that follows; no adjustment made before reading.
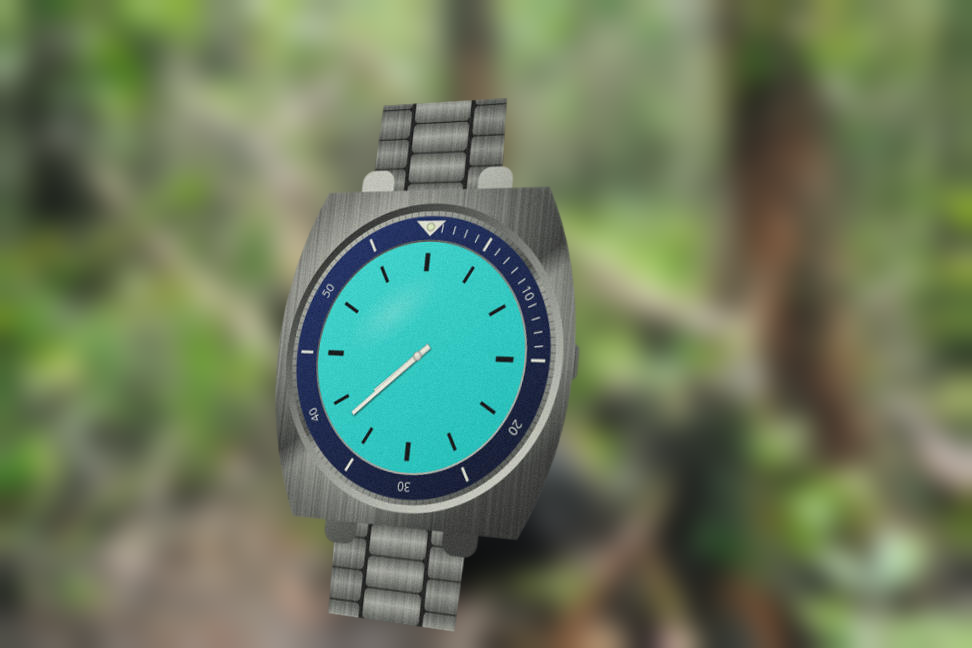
7:38
